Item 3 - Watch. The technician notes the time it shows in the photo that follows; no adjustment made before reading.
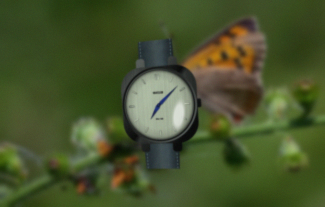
7:08
